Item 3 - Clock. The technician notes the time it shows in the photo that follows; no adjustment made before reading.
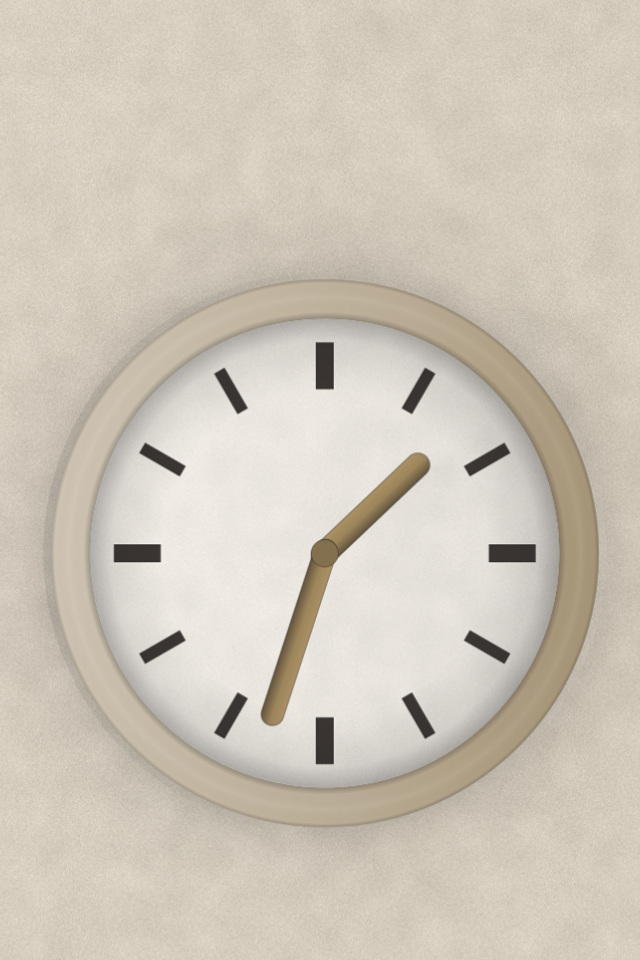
1:33
